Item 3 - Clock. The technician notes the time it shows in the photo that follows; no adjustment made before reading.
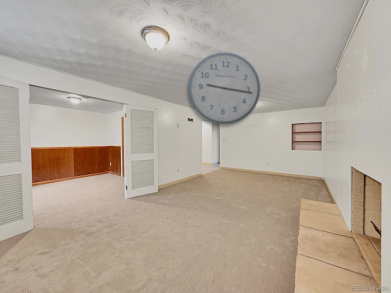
9:16
